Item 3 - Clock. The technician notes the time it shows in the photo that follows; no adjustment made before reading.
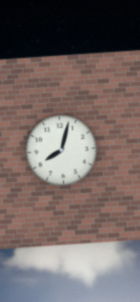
8:03
